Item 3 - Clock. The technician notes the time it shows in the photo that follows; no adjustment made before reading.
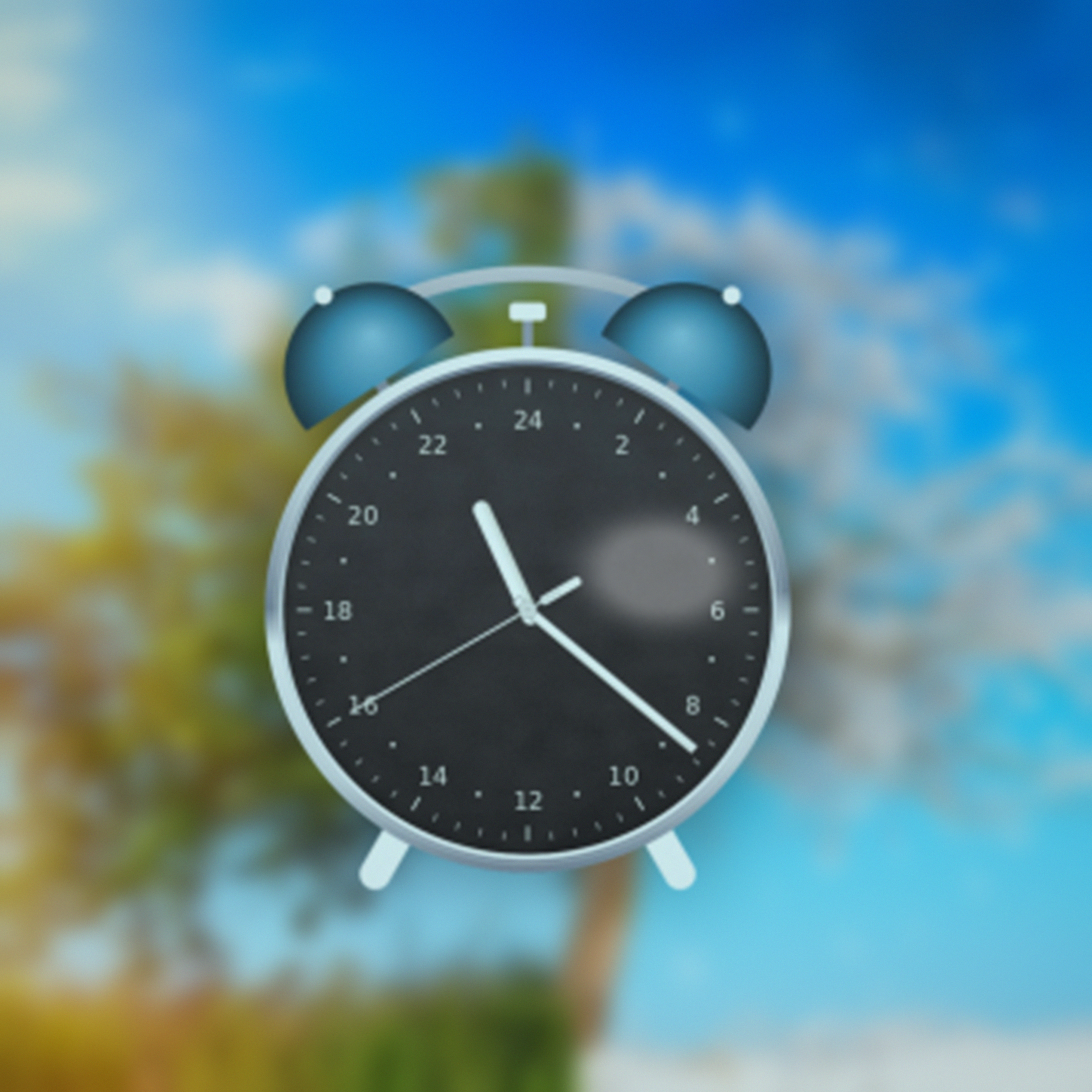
22:21:40
